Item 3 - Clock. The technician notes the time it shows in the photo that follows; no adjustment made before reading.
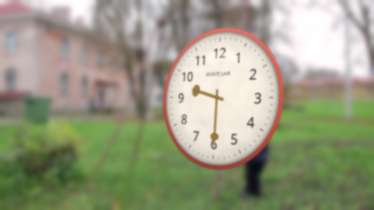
9:30
